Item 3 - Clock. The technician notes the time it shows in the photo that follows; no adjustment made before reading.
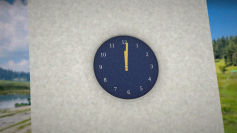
12:01
